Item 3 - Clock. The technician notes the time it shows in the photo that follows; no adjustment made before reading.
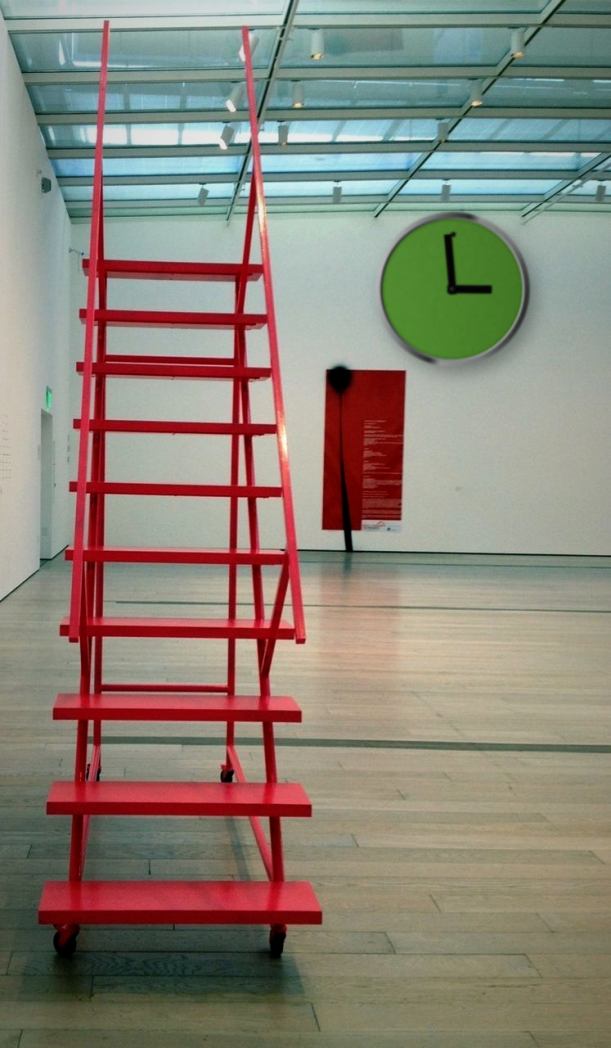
2:59
